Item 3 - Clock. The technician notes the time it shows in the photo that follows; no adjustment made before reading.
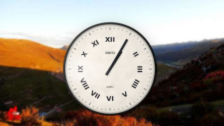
1:05
